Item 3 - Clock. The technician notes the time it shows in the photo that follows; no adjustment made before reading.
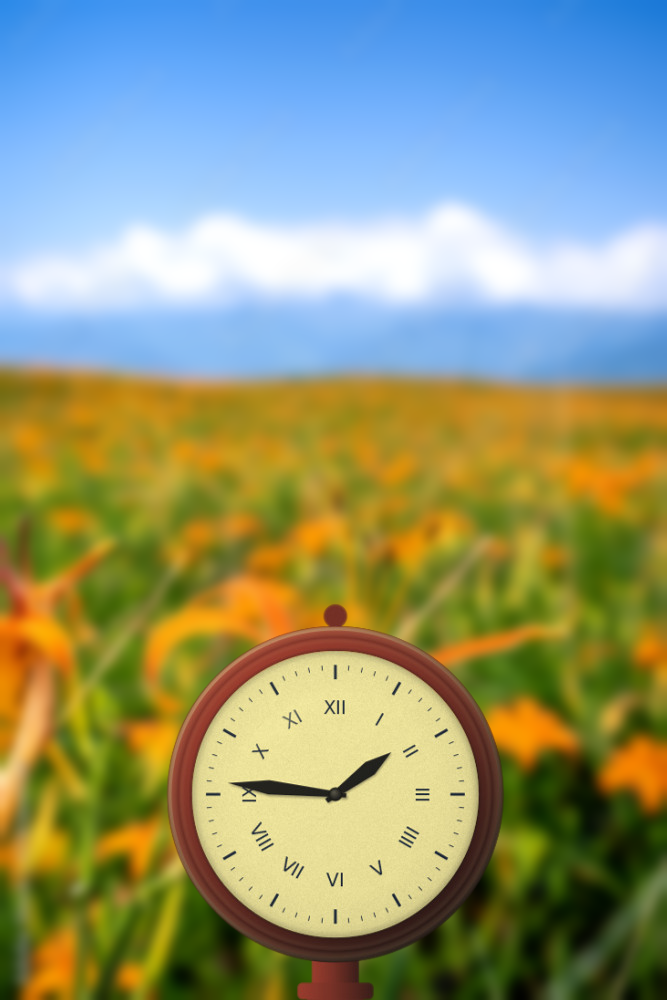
1:46
